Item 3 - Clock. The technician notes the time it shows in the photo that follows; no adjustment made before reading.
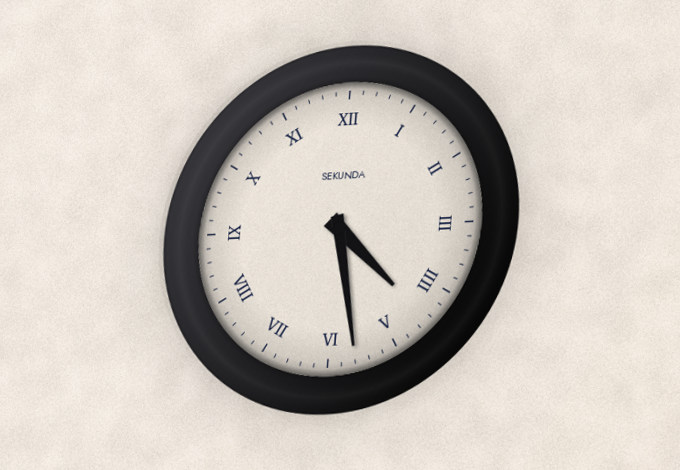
4:28
